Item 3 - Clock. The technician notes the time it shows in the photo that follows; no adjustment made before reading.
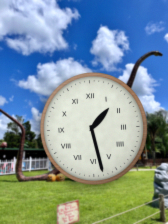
1:28
